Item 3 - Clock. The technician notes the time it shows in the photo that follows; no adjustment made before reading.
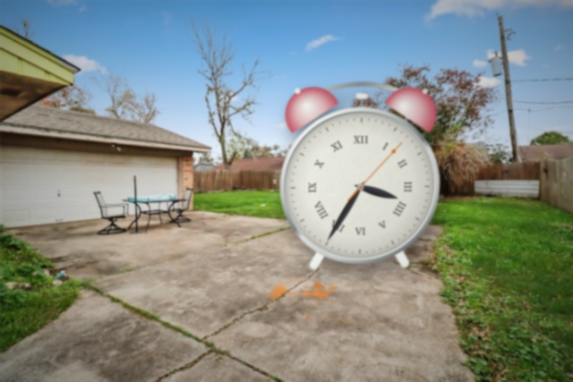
3:35:07
